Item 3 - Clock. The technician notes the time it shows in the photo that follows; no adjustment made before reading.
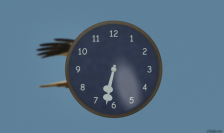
6:32
